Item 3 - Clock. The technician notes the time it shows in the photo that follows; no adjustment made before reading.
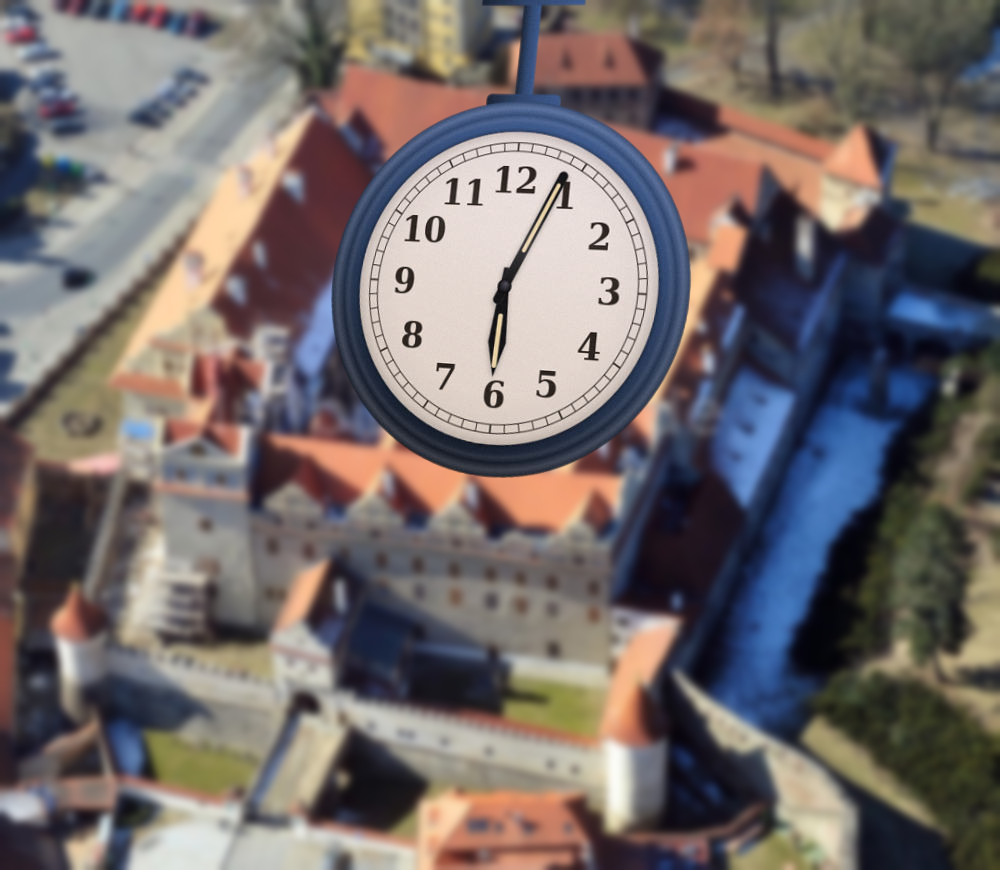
6:04
